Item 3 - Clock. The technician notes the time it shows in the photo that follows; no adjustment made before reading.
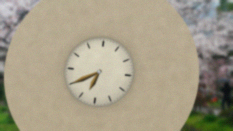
6:40
